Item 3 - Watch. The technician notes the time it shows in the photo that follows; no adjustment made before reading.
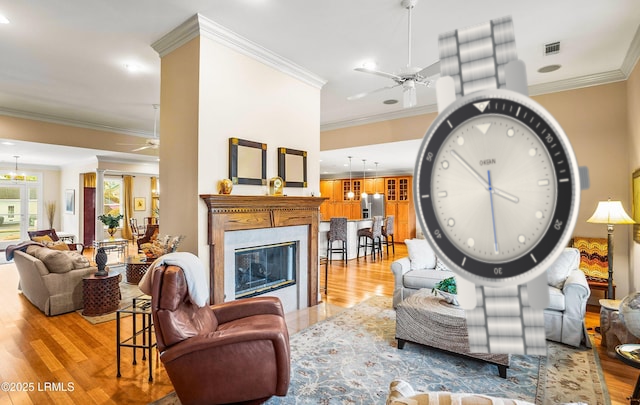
3:52:30
